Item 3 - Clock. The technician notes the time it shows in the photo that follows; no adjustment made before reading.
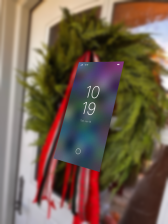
10:19
